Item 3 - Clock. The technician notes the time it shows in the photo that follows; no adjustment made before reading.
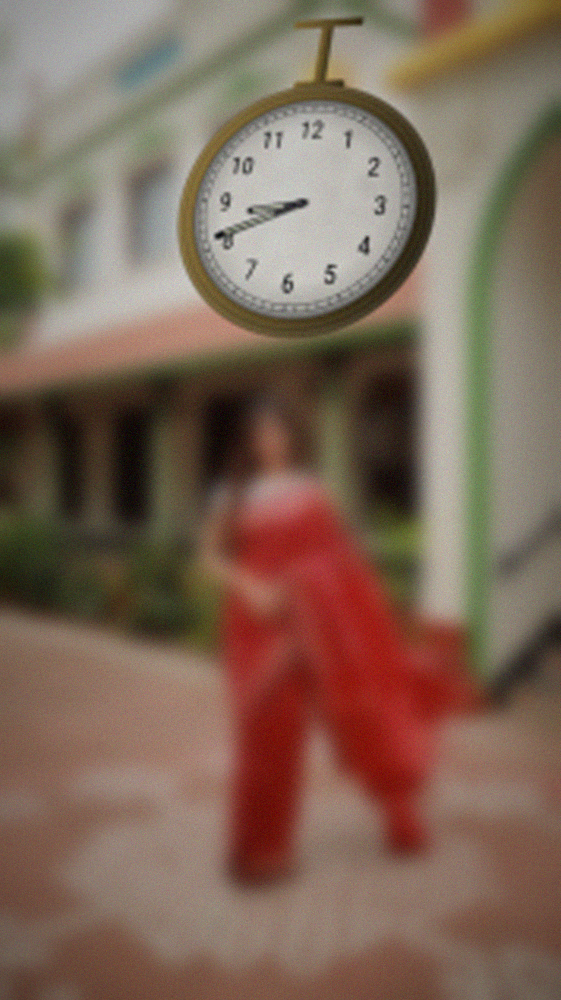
8:41
